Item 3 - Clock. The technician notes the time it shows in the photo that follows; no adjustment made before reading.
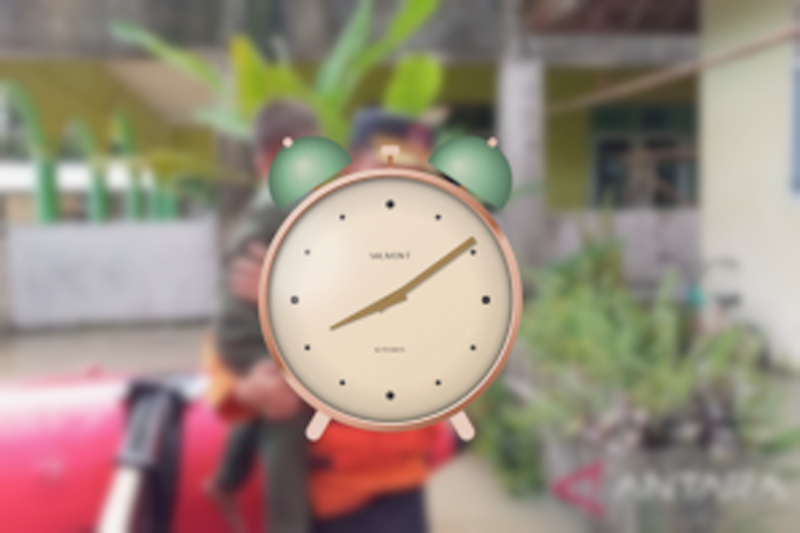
8:09
